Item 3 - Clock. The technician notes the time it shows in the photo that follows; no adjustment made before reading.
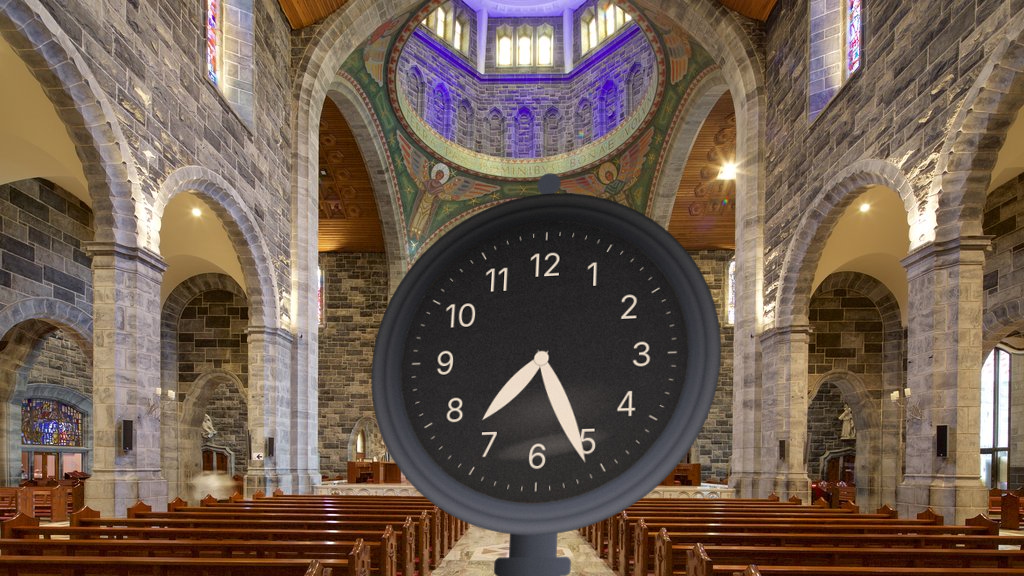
7:26
